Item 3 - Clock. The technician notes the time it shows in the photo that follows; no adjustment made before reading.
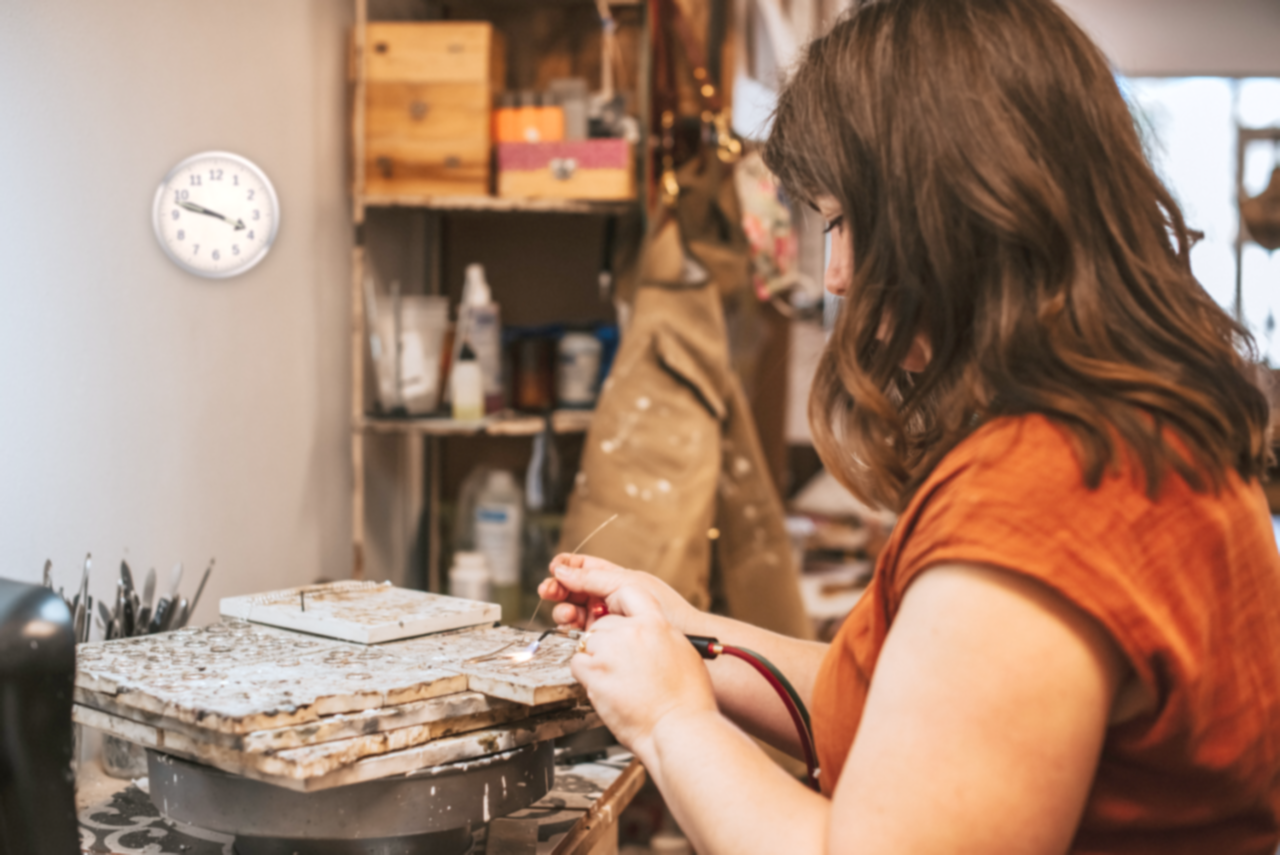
3:48
